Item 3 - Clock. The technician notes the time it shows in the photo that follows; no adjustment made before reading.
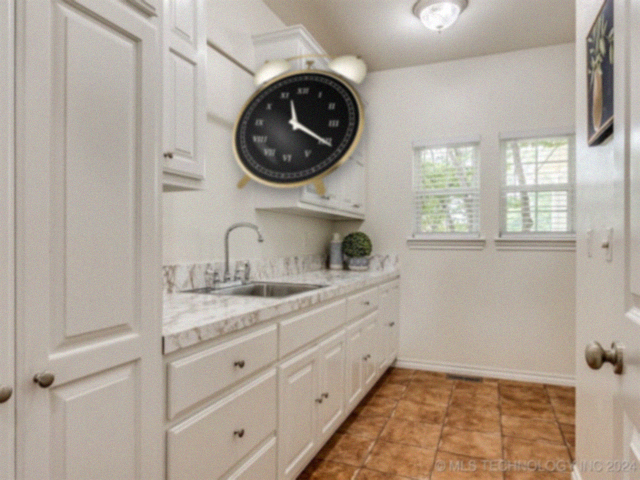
11:20
